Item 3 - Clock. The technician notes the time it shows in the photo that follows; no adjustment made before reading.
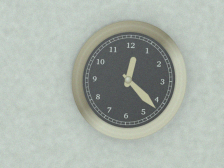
12:22
